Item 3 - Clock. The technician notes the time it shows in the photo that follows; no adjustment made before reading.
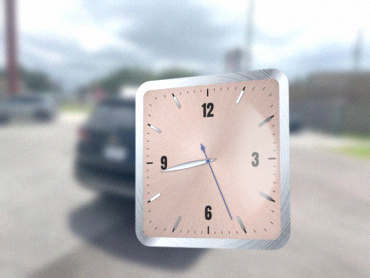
8:43:26
